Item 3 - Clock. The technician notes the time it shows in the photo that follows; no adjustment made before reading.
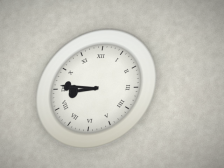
8:46
